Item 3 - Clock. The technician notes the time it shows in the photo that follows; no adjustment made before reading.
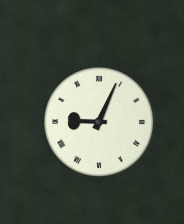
9:04
